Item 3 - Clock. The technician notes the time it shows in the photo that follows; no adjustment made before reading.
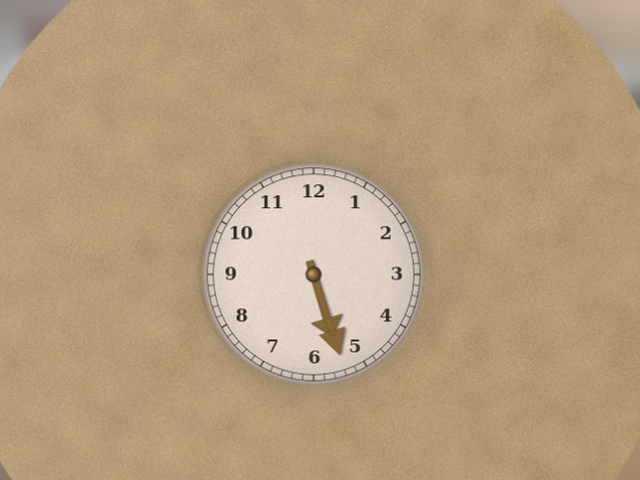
5:27
